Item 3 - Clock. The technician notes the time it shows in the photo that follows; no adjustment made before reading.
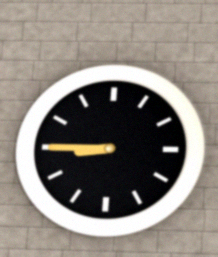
8:45
